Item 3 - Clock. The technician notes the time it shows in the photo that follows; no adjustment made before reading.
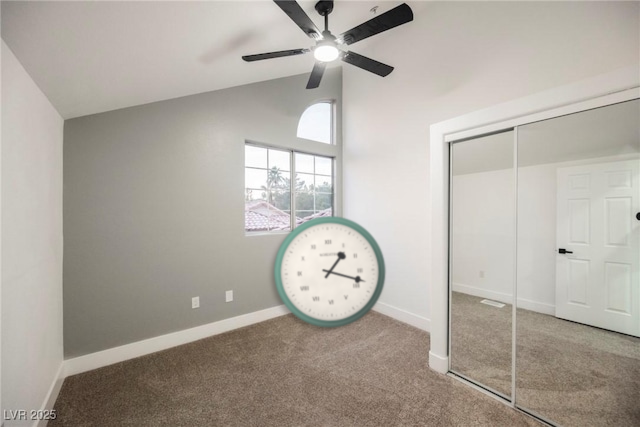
1:18
